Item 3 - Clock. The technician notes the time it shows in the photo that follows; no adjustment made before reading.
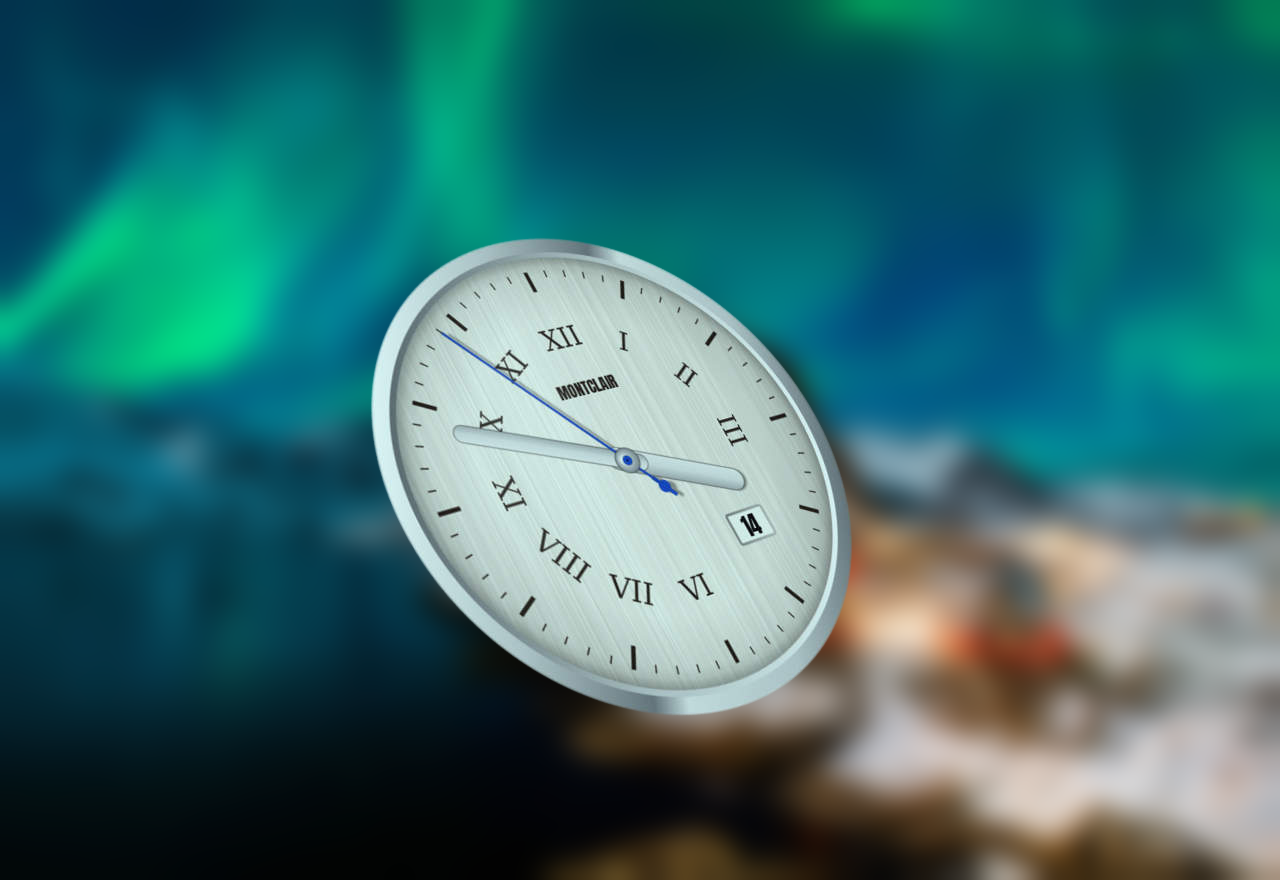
3:48:54
